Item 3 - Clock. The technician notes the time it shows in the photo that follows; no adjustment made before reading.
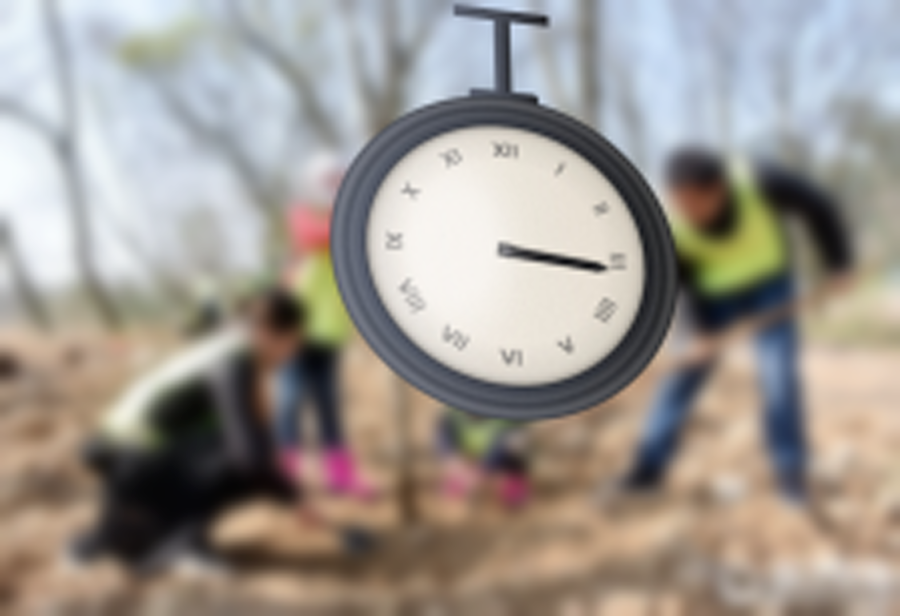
3:16
